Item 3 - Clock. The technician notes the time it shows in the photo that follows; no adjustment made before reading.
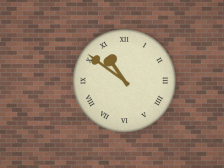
10:51
